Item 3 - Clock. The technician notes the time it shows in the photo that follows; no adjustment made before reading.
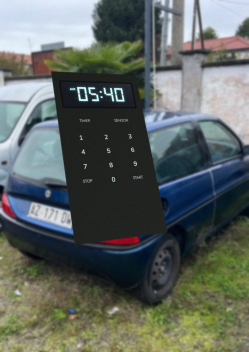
5:40
